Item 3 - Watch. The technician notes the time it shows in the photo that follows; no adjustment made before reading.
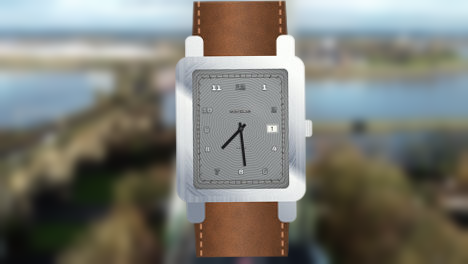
7:29
